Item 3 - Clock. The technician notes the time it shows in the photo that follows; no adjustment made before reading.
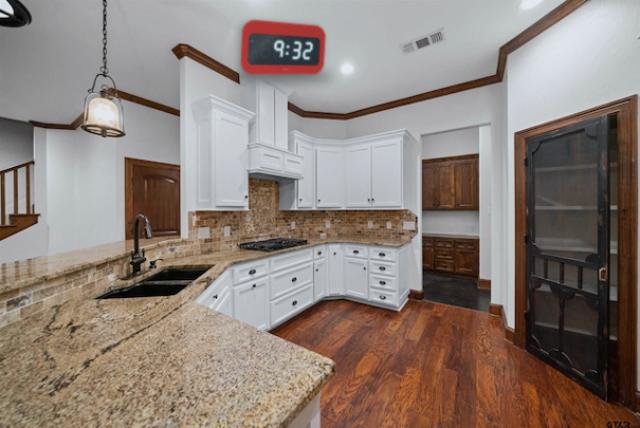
9:32
